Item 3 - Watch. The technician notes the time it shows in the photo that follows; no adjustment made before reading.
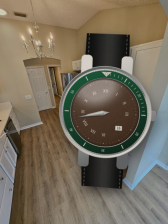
8:43
